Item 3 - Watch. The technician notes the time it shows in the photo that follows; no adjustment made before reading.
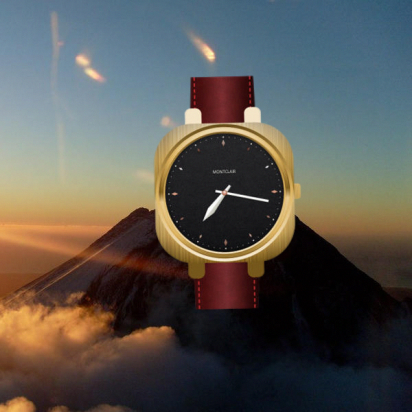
7:17
